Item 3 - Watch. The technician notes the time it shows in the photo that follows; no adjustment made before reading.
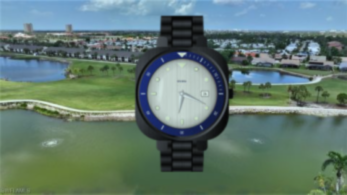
6:19
